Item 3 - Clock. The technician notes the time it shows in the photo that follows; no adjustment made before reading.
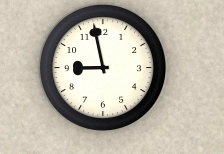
8:58
